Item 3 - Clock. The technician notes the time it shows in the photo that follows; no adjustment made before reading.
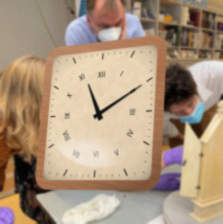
11:10
